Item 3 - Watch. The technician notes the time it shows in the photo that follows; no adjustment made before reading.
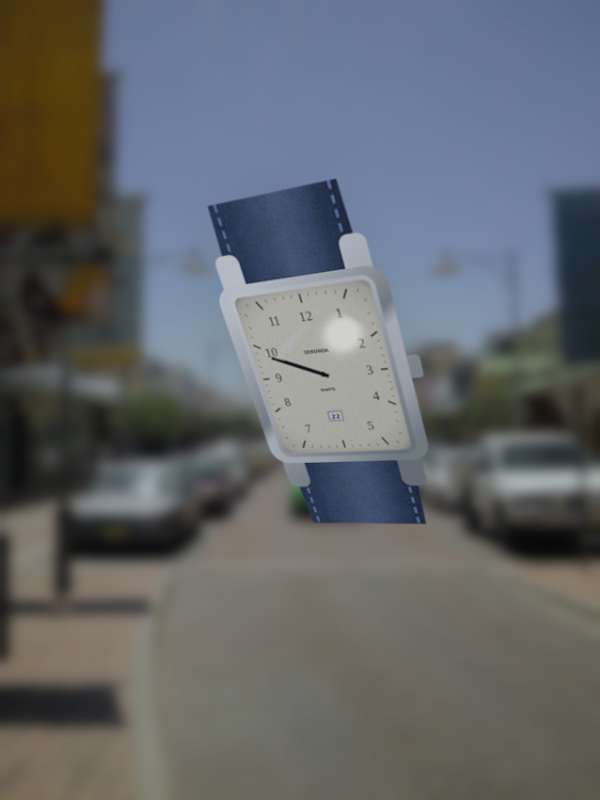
9:49
